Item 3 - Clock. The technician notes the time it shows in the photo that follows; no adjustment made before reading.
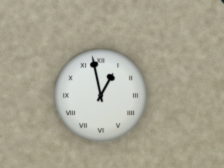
12:58
